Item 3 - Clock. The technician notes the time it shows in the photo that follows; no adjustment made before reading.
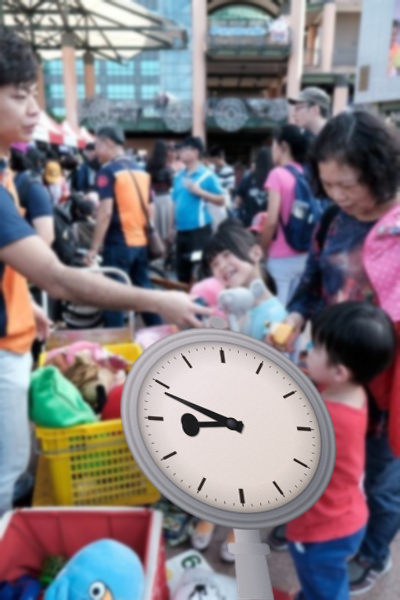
8:49
